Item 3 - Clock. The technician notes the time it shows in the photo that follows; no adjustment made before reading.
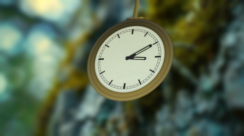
3:10
